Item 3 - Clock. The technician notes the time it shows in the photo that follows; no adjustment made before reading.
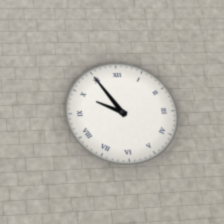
9:55
